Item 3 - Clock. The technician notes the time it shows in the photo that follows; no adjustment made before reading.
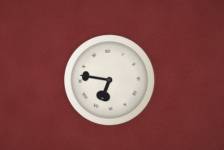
6:47
